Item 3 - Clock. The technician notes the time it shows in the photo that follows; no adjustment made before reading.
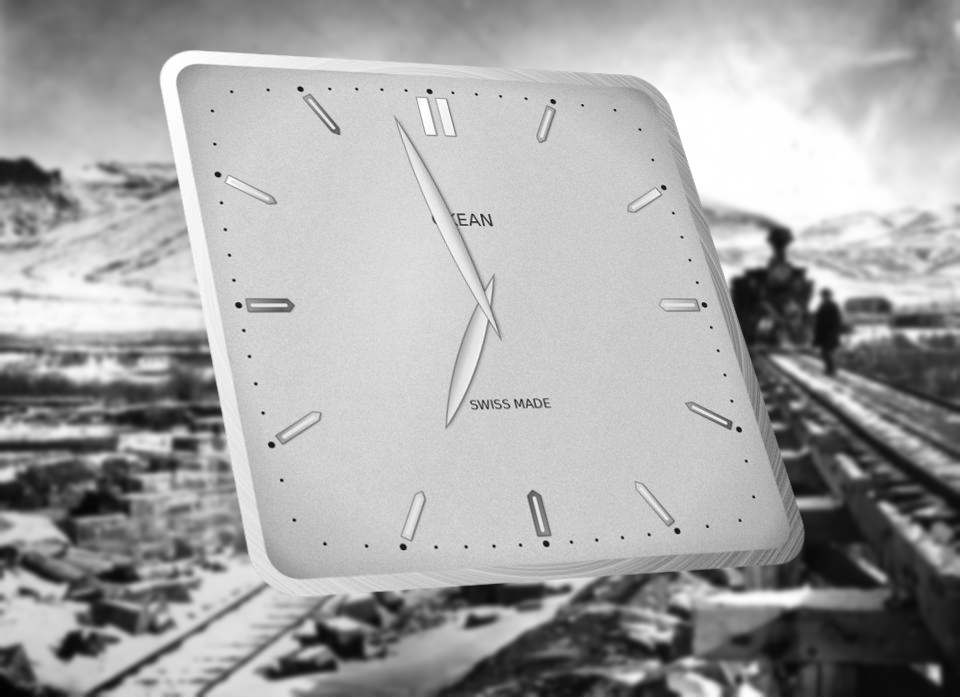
6:58
